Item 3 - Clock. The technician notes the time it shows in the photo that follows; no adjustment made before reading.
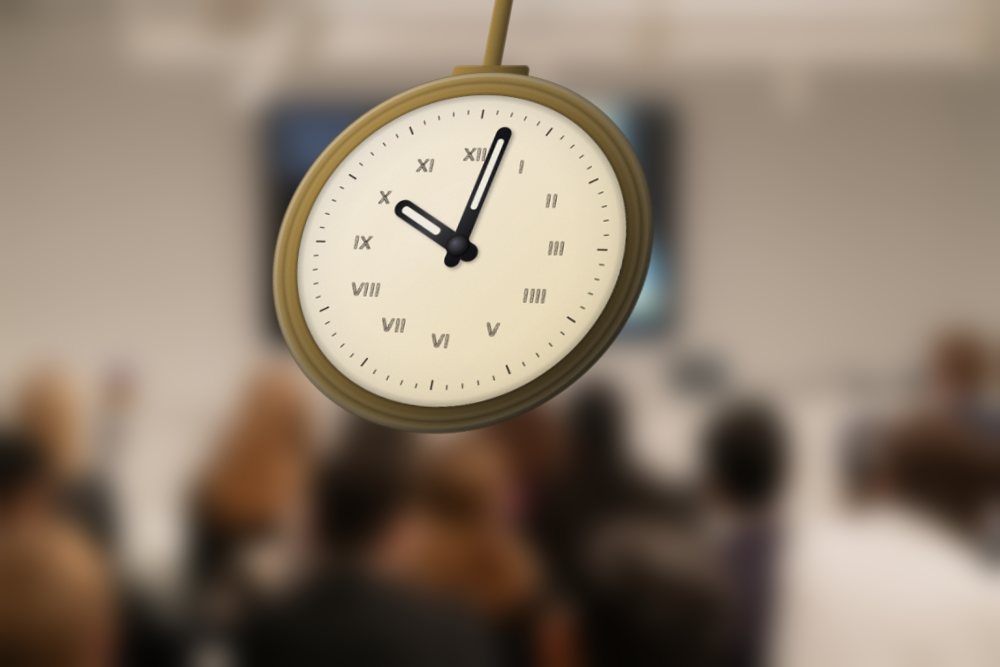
10:02
